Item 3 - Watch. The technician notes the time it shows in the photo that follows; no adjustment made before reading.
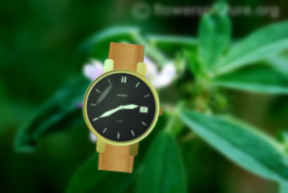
2:40
